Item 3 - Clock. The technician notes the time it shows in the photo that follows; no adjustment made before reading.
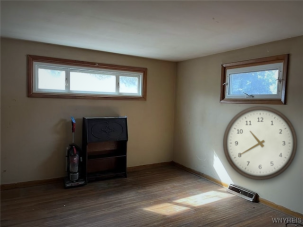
10:40
